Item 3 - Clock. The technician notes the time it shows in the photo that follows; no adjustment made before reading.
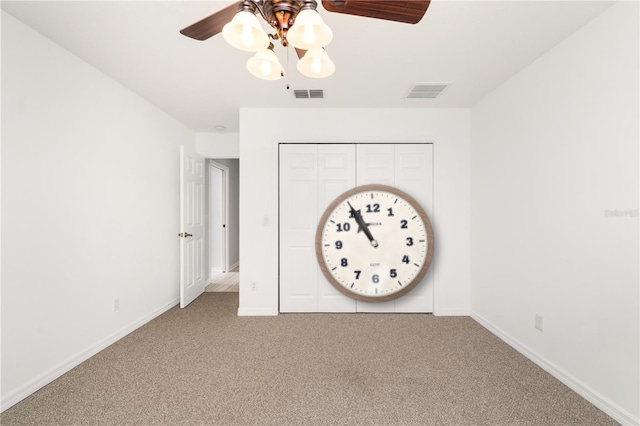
10:55
